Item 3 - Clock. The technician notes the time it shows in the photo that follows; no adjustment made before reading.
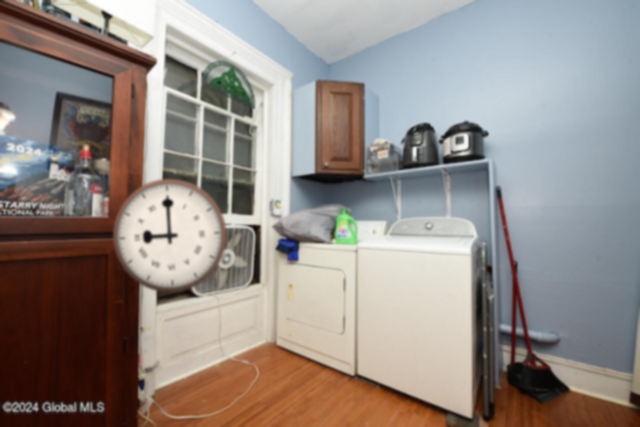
9:00
